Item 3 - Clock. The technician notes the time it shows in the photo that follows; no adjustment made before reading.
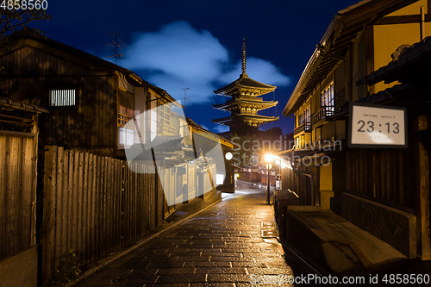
23:13
